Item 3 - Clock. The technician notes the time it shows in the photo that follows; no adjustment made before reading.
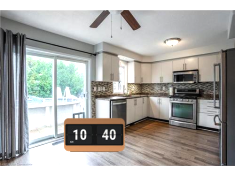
10:40
